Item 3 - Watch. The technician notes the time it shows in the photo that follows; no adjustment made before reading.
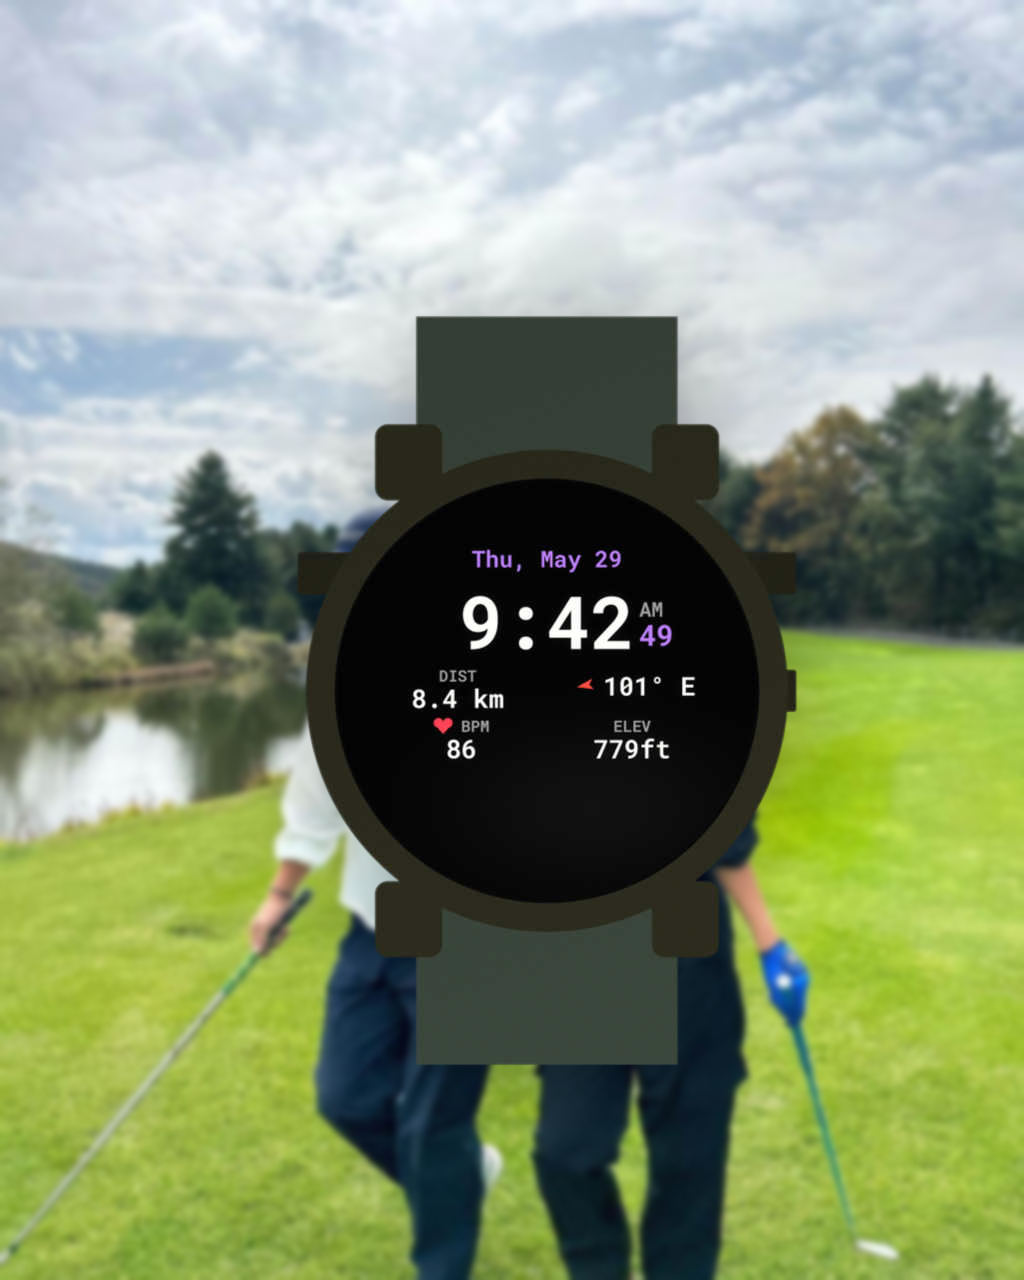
9:42:49
